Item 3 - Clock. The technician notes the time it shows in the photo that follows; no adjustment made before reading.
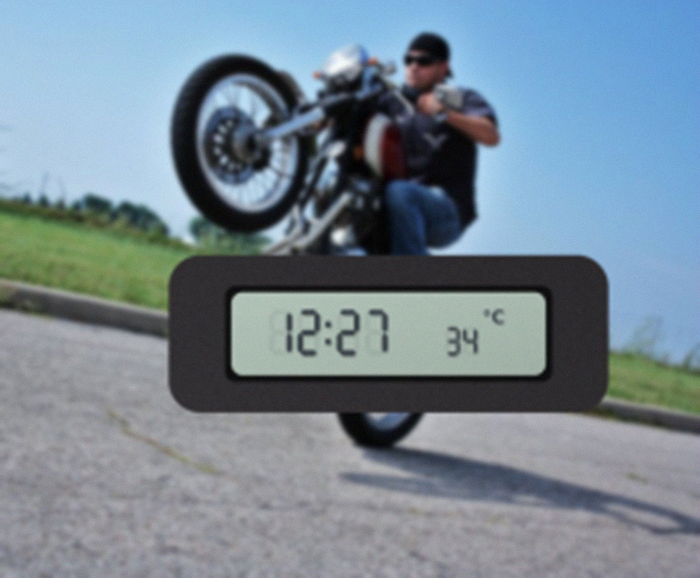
12:27
